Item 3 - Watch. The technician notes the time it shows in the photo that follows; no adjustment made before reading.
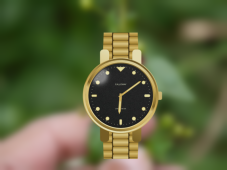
6:09
